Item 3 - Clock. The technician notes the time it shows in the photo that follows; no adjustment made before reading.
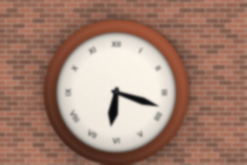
6:18
